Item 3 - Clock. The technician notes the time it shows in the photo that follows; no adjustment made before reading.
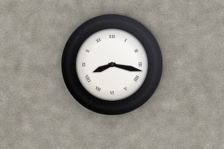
8:17
